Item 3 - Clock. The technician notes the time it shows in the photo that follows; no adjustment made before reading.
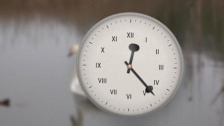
12:23
